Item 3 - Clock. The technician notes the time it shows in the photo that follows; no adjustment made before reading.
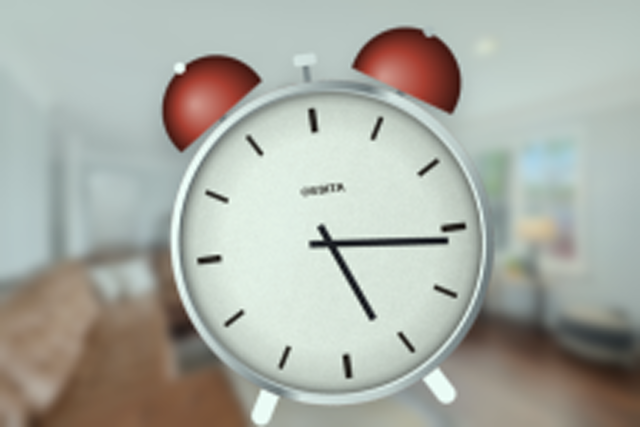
5:16
